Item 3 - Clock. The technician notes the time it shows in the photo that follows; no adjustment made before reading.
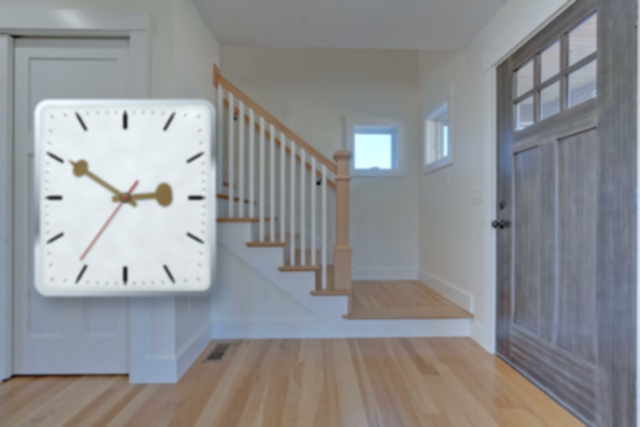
2:50:36
